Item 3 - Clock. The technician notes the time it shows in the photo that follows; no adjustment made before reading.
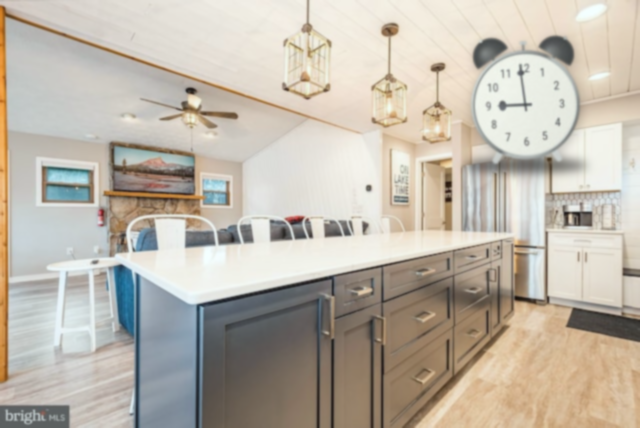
8:59
